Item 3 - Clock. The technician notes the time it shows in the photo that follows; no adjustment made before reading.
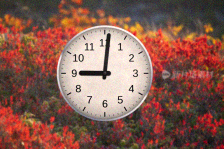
9:01
